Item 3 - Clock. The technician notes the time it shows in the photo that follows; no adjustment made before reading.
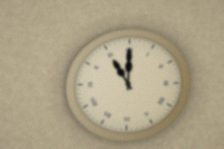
11:00
